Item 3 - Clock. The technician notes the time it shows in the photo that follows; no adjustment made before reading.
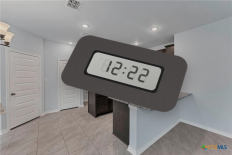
12:22
